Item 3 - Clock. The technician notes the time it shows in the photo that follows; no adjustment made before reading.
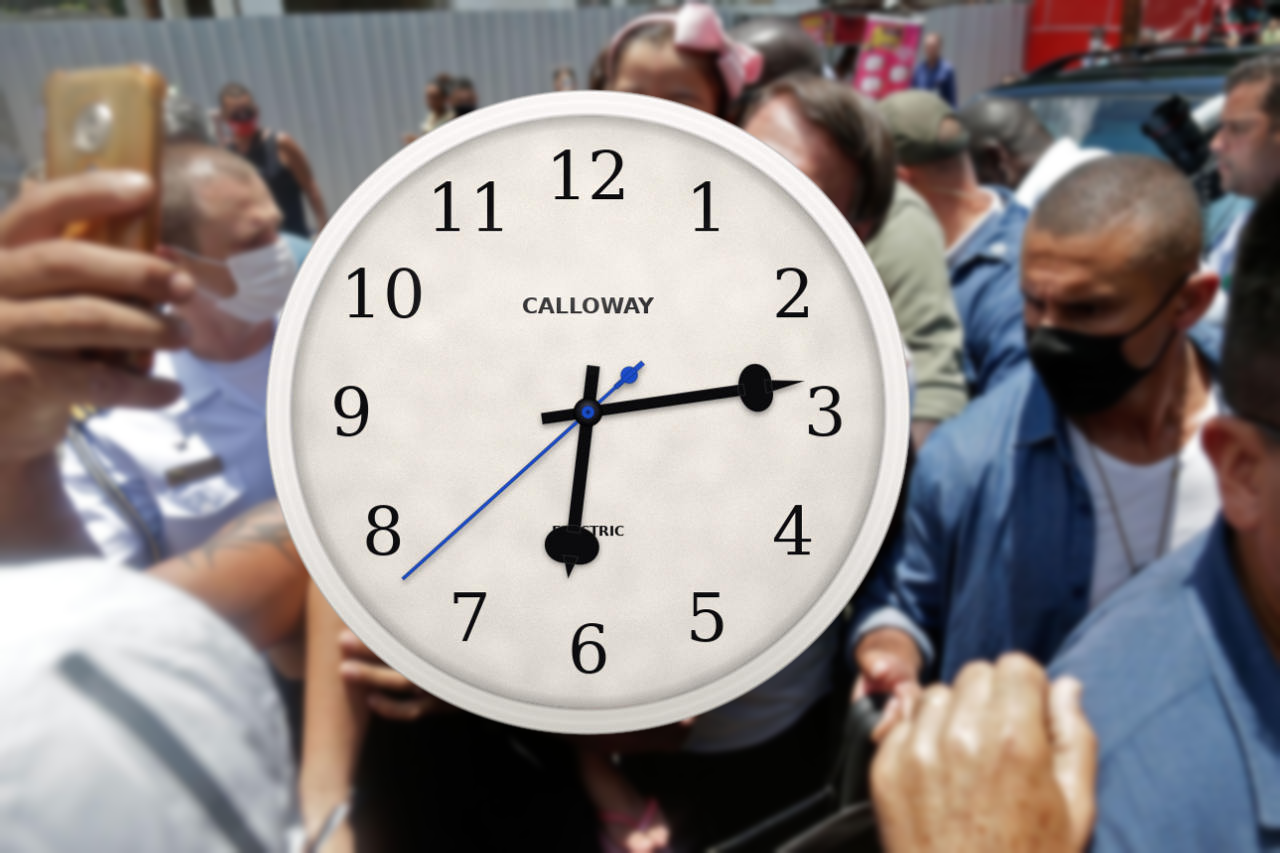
6:13:38
